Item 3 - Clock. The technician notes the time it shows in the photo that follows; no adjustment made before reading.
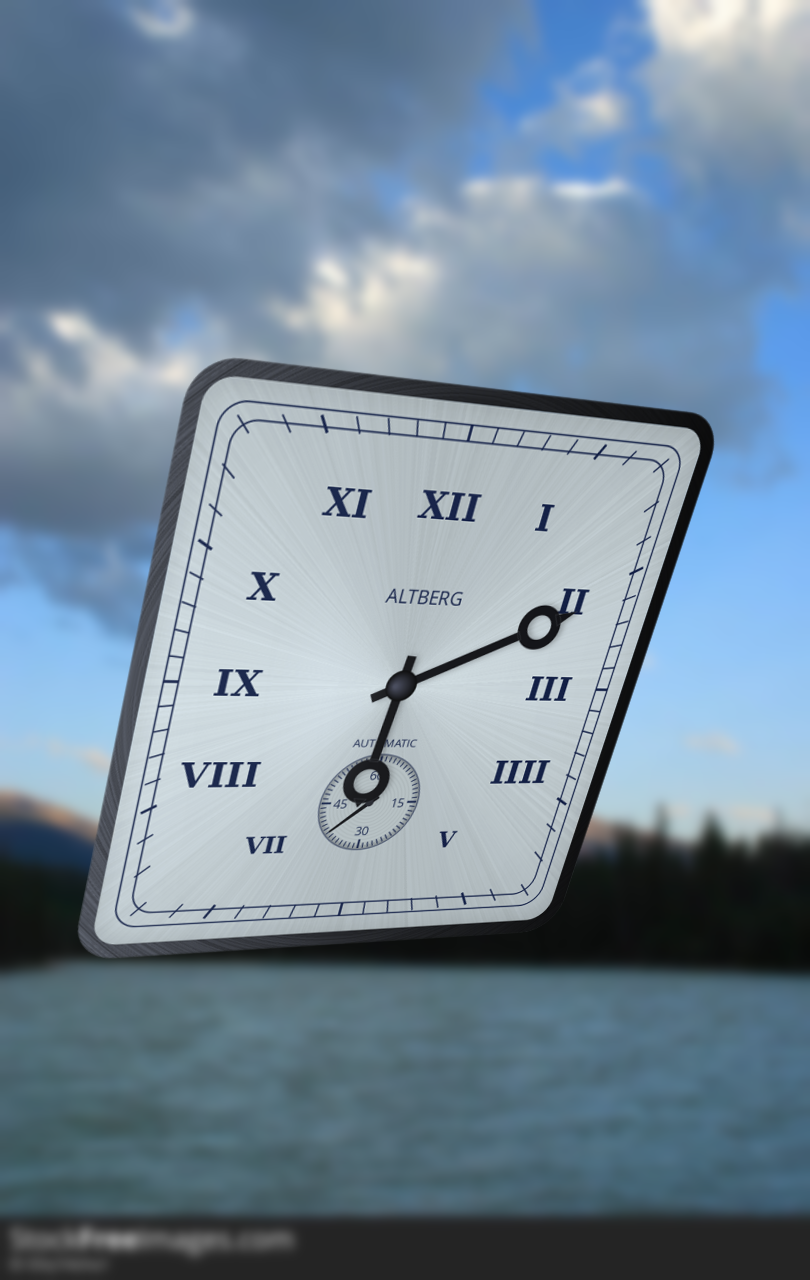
6:10:38
